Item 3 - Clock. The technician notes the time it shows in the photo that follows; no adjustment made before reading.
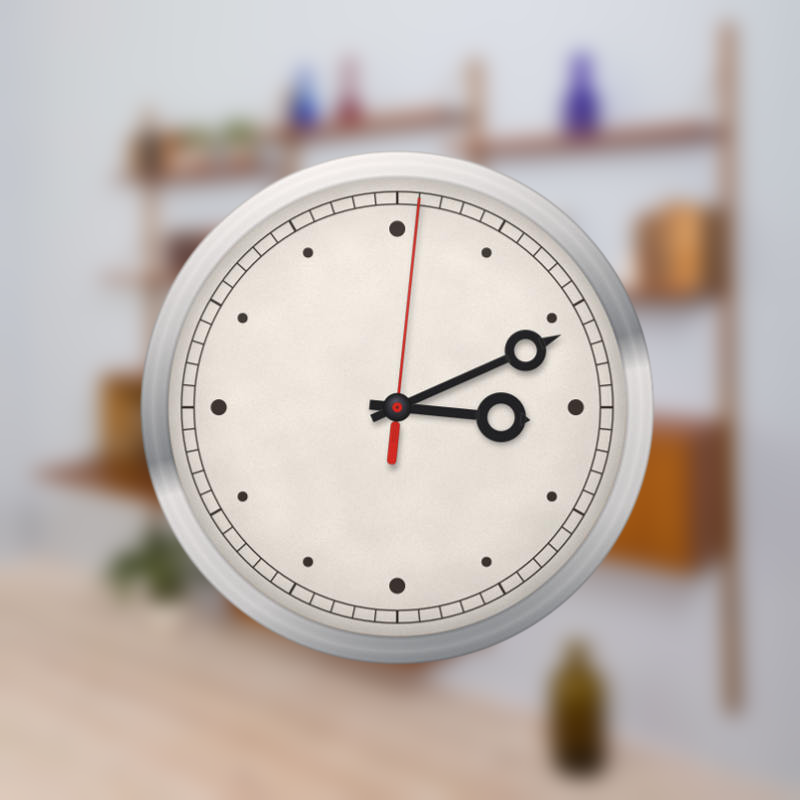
3:11:01
